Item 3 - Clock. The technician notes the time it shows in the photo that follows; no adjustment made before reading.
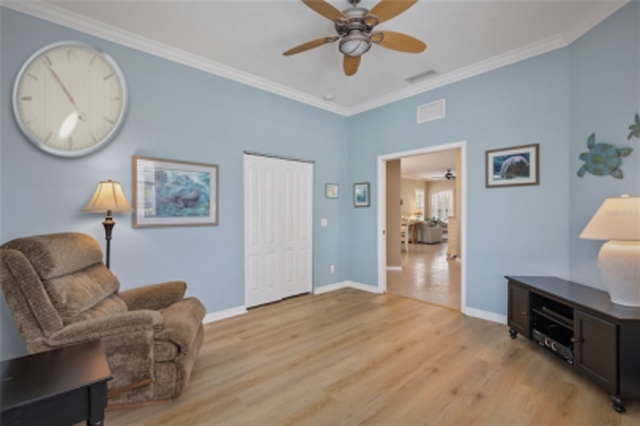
4:54
